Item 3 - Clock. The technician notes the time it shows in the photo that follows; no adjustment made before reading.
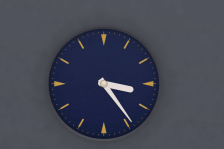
3:24
